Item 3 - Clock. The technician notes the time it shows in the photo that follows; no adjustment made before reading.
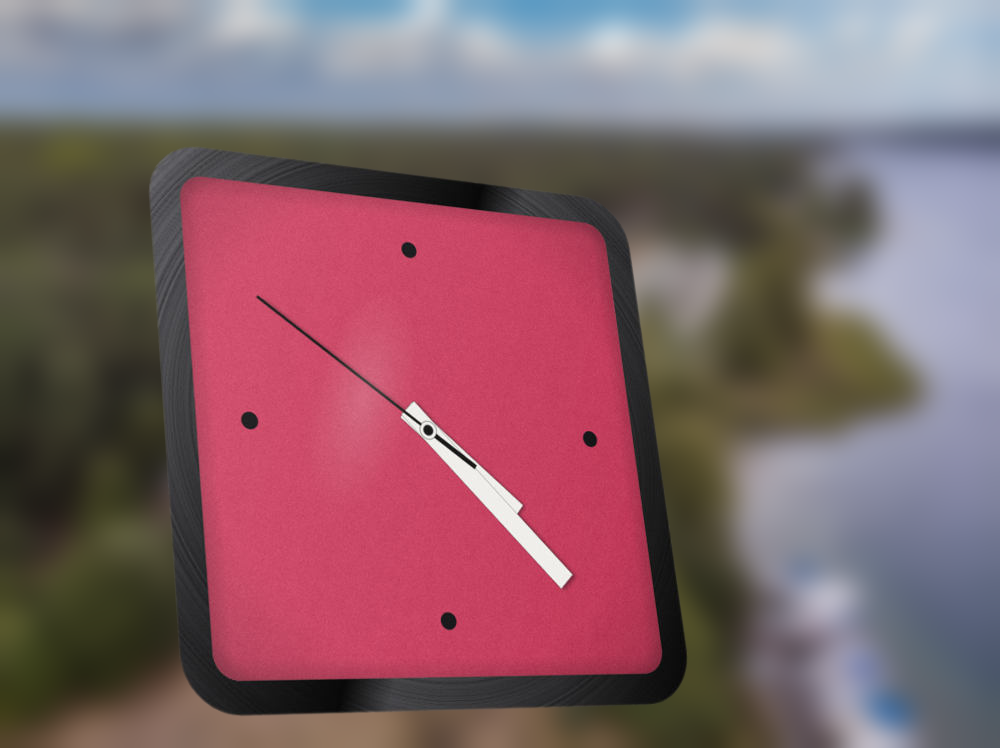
4:22:51
